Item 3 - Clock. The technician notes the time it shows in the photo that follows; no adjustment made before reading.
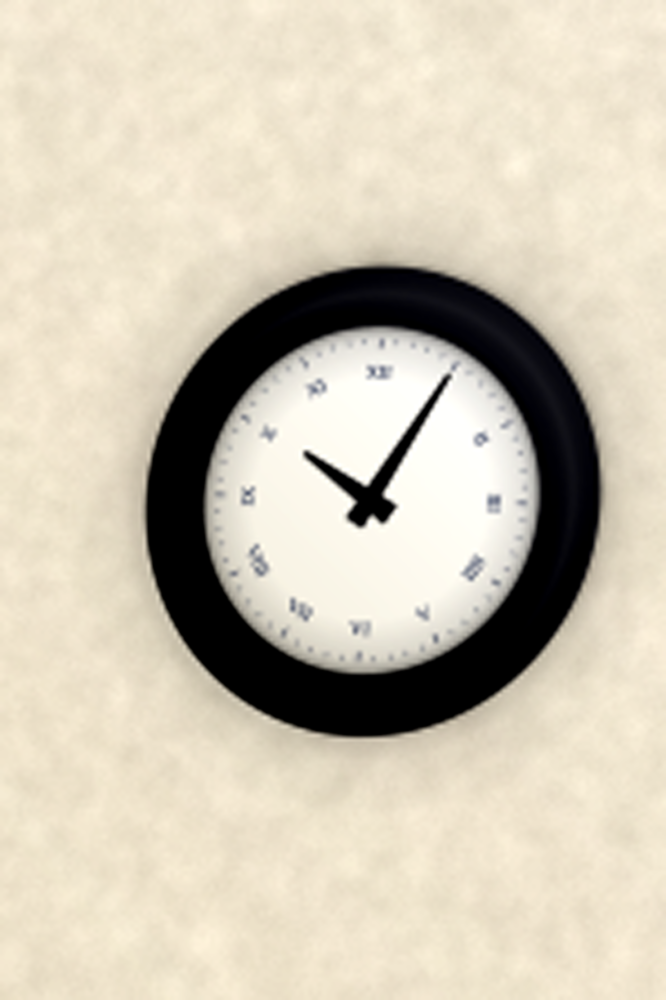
10:05
